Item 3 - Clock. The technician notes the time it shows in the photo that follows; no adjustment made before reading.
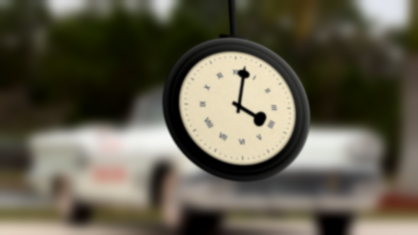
4:02
